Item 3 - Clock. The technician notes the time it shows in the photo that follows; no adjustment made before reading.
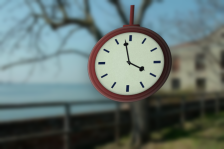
3:58
